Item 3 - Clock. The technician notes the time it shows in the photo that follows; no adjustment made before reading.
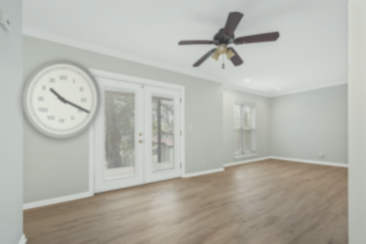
10:19
